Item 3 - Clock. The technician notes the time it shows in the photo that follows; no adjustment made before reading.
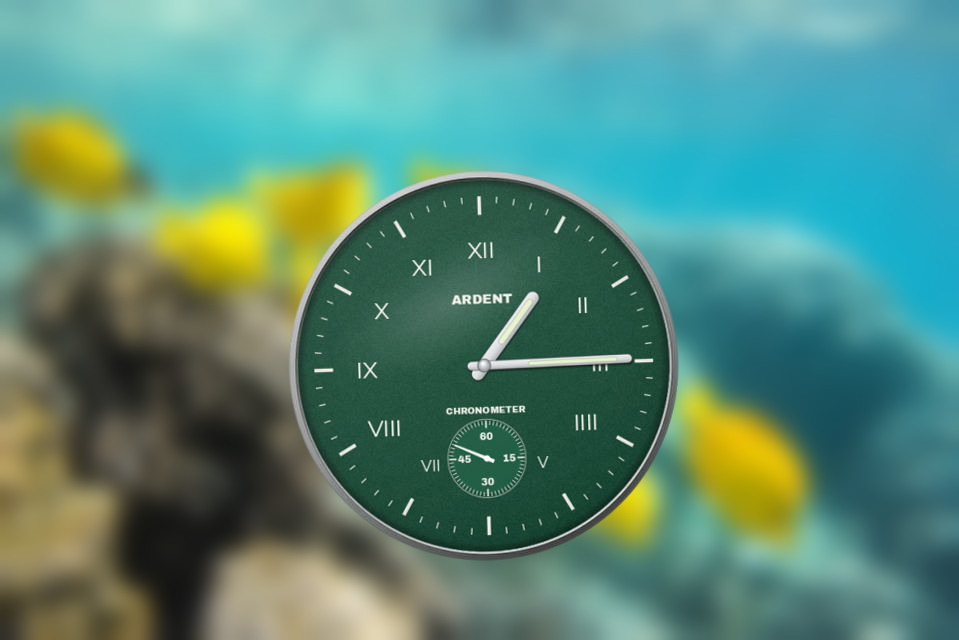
1:14:49
